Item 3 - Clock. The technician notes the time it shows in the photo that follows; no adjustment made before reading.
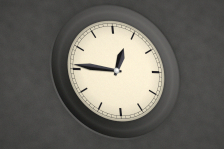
12:46
